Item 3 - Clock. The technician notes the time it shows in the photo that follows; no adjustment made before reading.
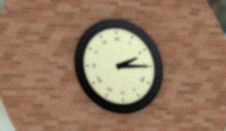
2:15
